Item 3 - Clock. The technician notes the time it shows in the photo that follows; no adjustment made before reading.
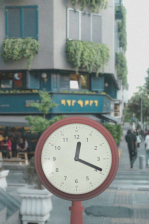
12:19
